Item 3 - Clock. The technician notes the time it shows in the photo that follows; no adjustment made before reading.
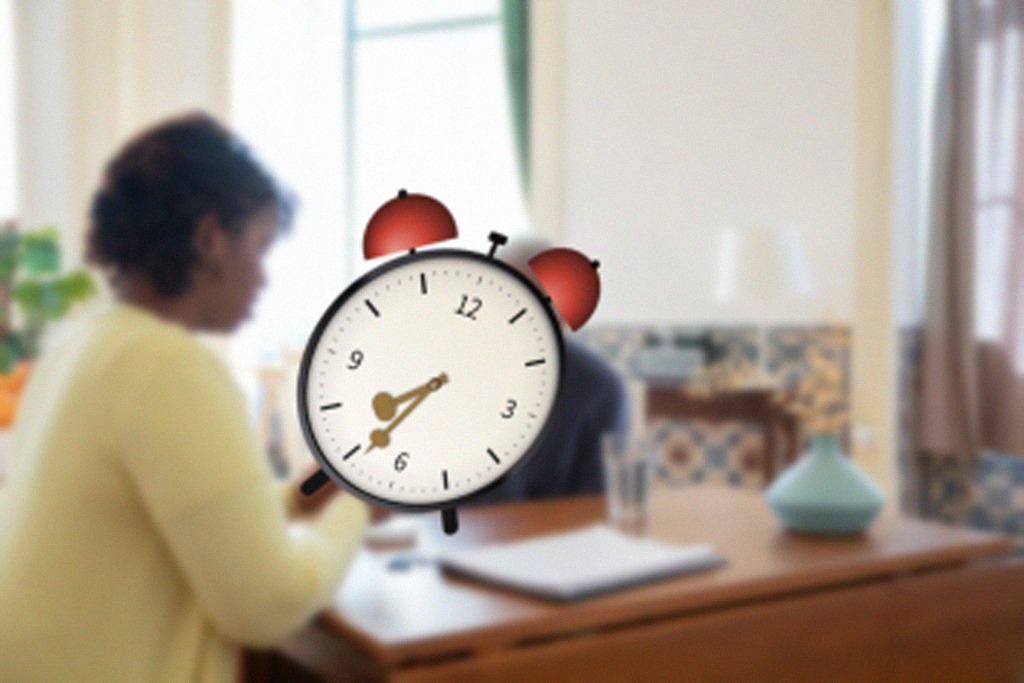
7:34
